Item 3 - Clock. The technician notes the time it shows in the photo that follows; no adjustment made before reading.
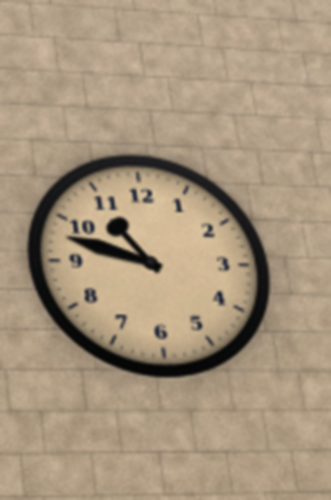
10:48
